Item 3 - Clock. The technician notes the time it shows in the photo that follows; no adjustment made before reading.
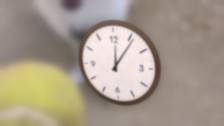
12:06
